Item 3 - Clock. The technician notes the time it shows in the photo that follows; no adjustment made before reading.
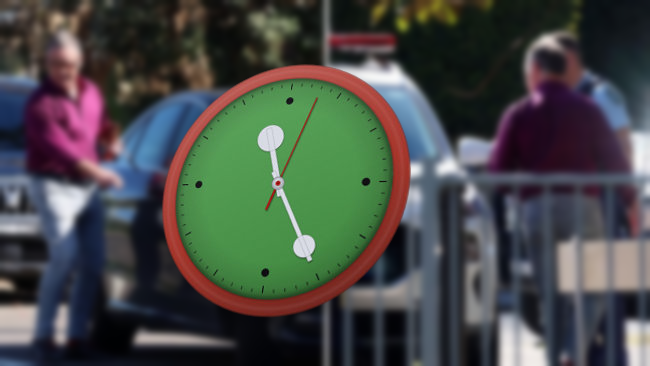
11:25:03
